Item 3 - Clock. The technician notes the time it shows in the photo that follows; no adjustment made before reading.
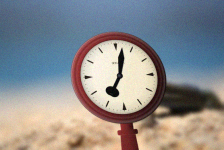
7:02
